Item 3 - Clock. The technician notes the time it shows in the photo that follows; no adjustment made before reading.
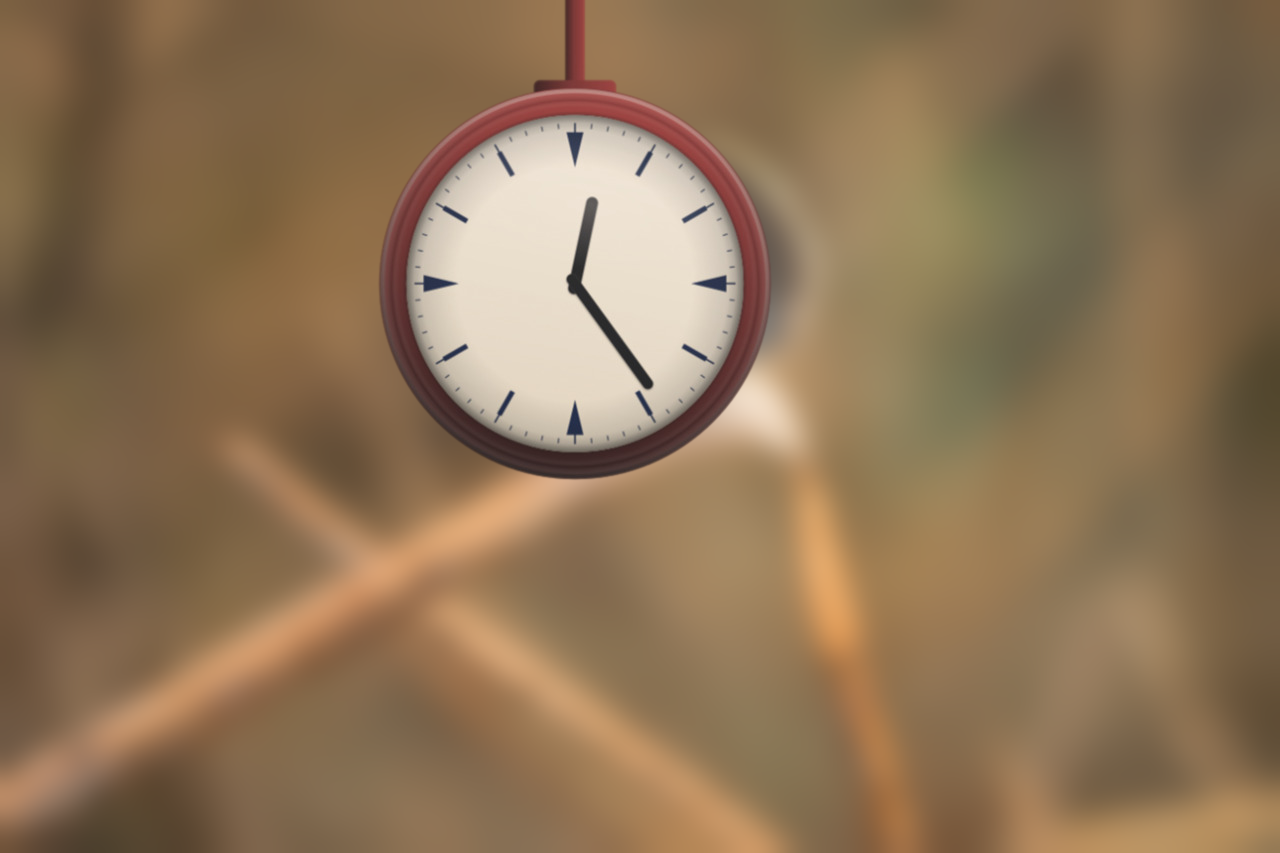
12:24
